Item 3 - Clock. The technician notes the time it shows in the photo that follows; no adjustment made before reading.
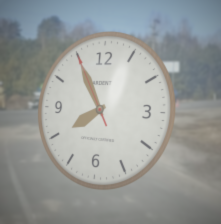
7:54:55
